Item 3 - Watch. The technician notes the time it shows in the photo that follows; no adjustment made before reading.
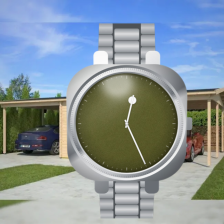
12:26
